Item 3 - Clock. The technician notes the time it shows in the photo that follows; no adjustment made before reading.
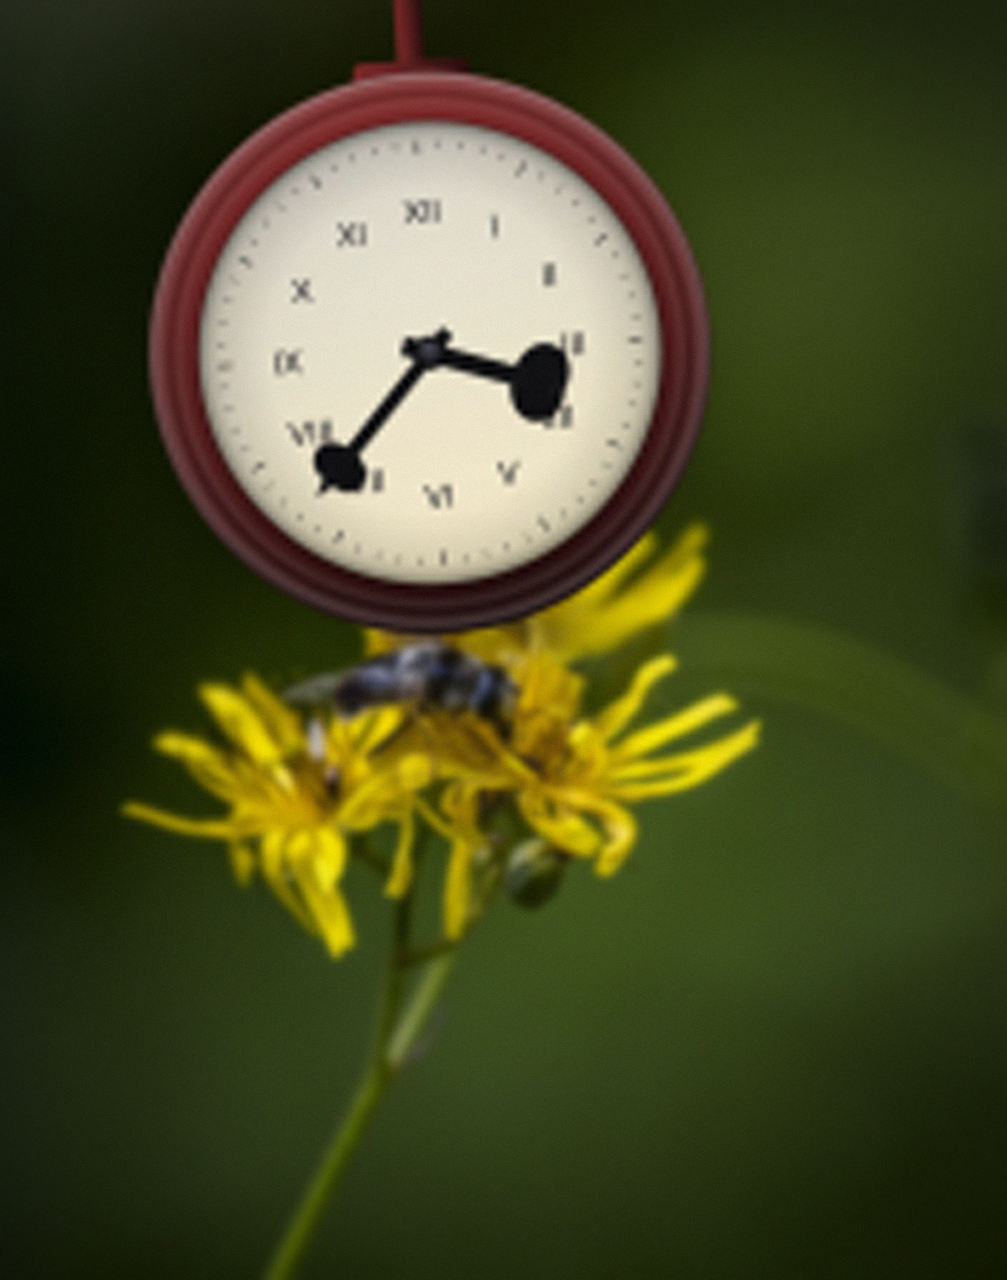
3:37
